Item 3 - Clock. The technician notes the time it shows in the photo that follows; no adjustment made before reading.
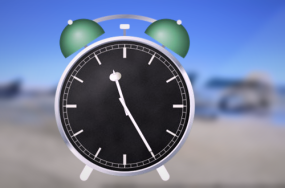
11:25
